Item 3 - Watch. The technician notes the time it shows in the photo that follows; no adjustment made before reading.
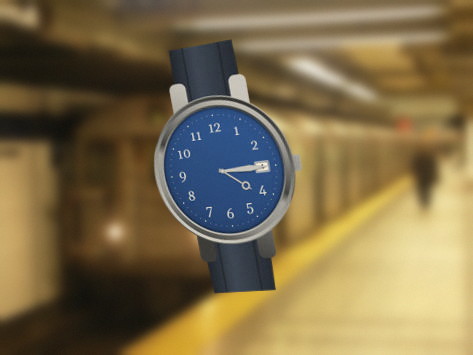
4:15
